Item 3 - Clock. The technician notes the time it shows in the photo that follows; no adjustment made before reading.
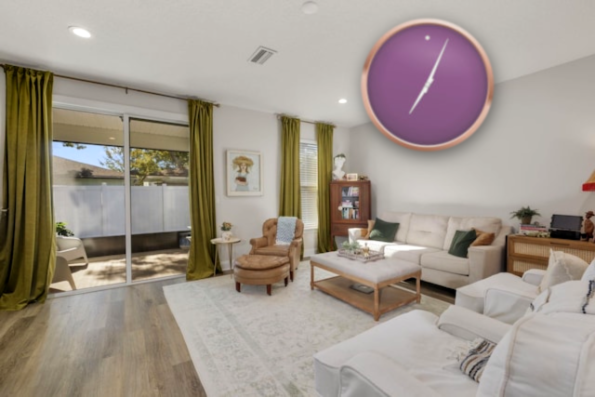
7:04
